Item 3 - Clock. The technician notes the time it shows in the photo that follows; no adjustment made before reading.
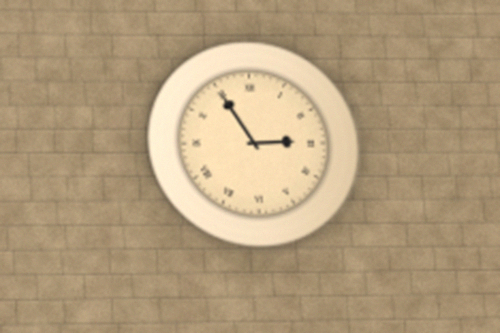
2:55
